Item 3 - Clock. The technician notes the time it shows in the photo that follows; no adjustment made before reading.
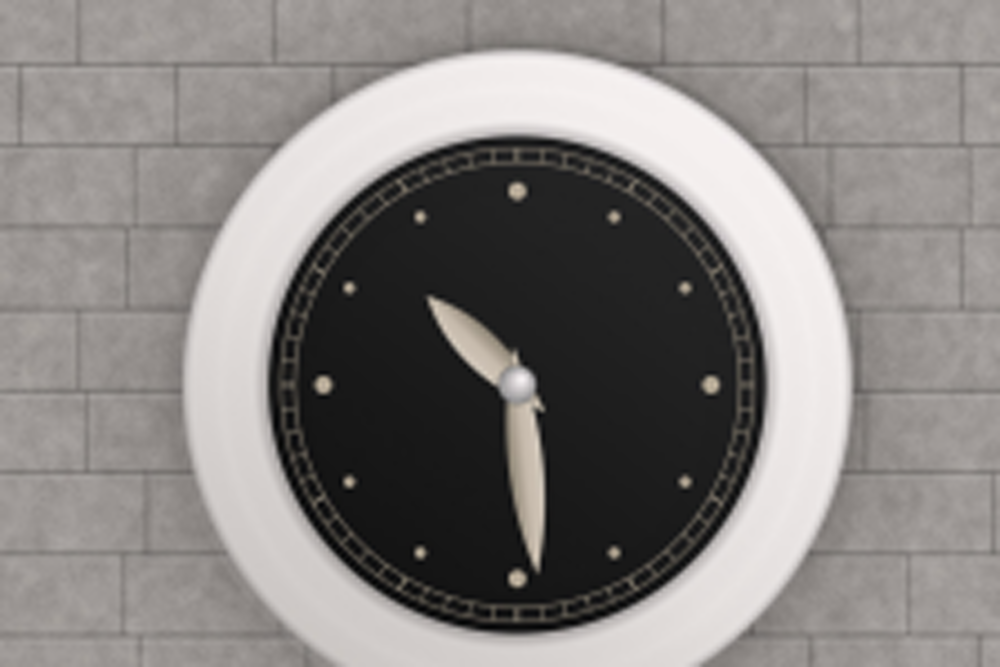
10:29
